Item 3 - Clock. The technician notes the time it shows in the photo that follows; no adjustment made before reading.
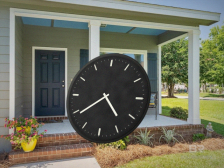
4:39
